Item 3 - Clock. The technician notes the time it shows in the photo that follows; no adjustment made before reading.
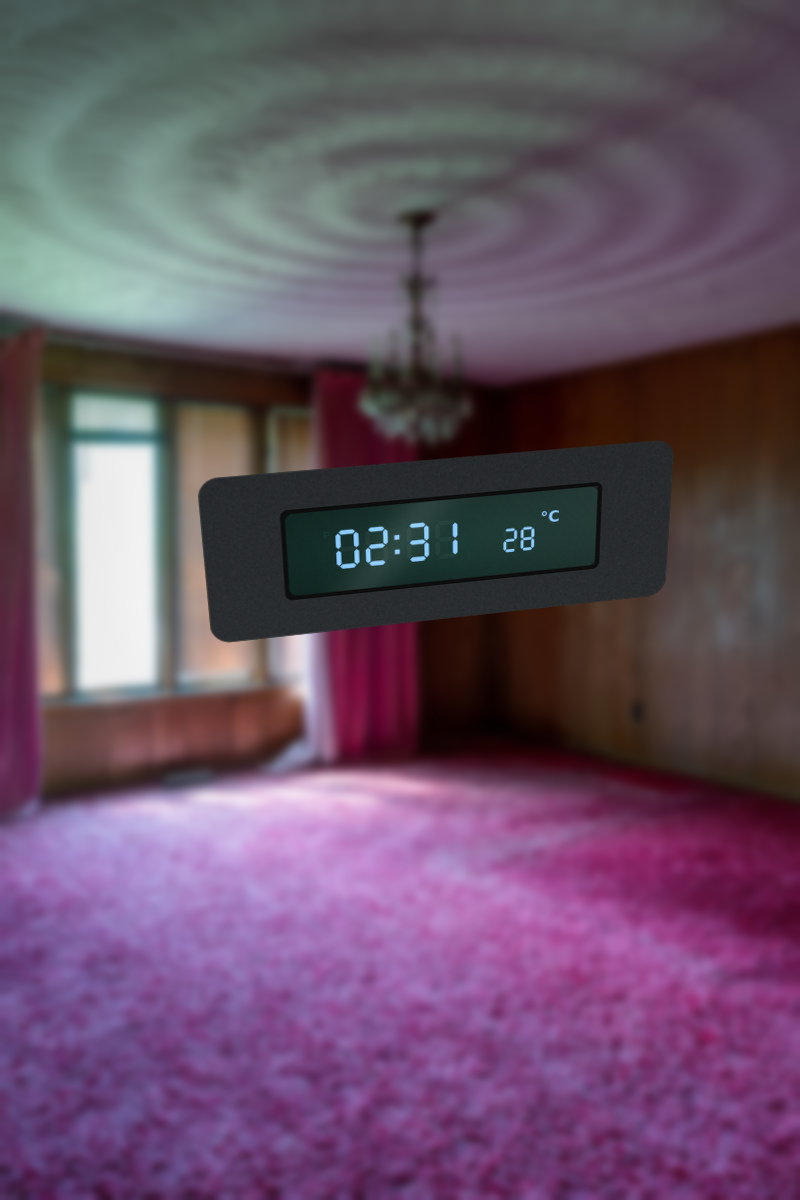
2:31
